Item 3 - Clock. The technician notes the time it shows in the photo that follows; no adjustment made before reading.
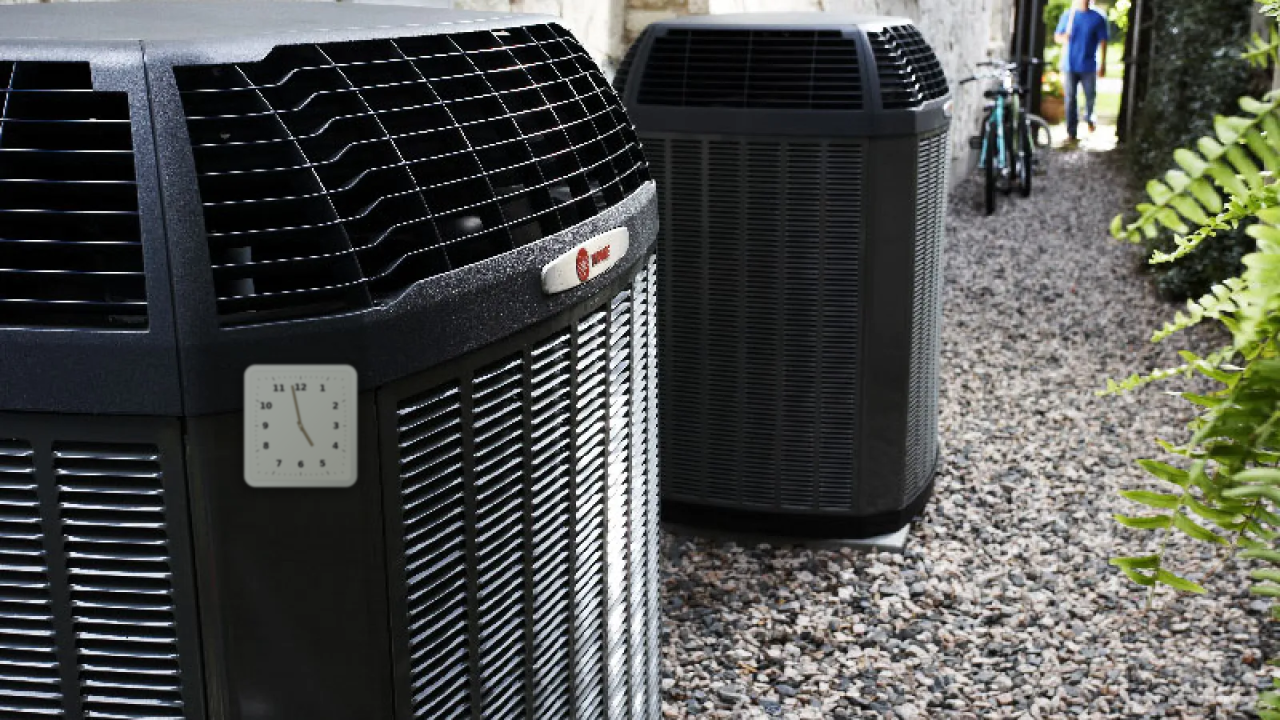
4:58
